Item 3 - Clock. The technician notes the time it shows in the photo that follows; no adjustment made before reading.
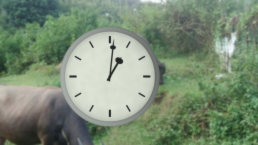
1:01
